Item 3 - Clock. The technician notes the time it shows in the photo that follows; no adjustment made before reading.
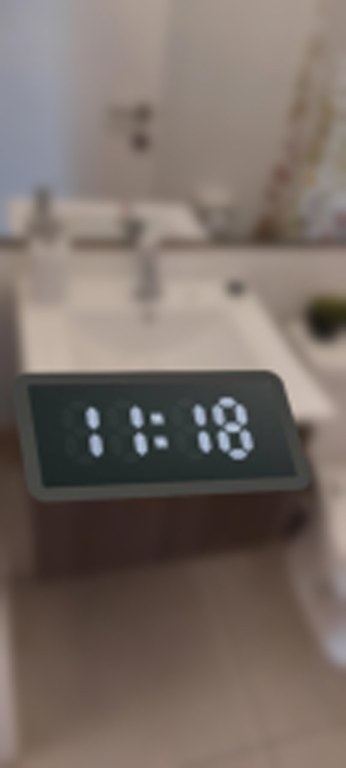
11:18
